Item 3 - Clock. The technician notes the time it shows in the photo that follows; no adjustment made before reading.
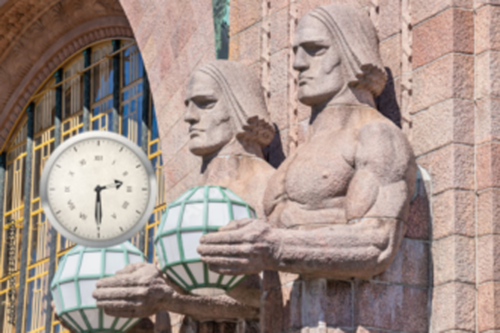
2:30
